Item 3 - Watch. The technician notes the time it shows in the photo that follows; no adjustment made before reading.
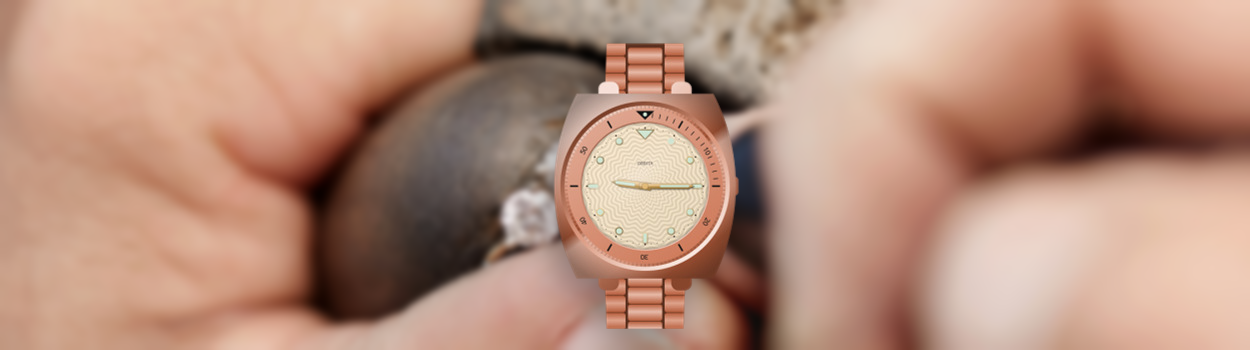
9:15
